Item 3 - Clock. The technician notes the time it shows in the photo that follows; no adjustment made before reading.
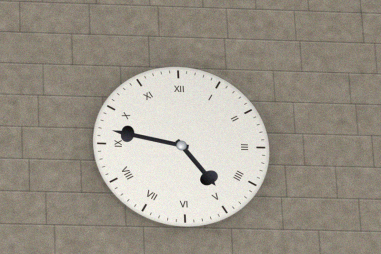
4:47
